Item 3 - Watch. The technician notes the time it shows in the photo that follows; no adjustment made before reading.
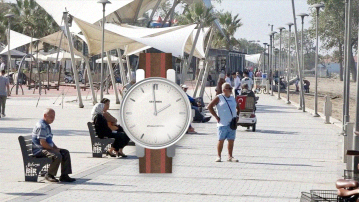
1:59
